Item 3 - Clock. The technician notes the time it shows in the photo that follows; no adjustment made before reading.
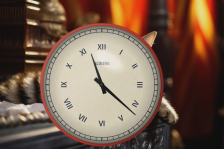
11:22
